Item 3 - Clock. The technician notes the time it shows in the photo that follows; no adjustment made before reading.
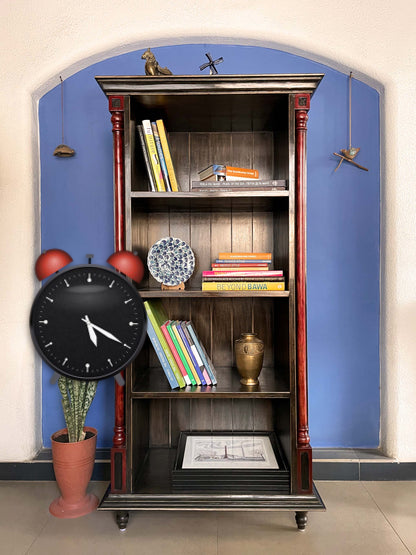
5:20
